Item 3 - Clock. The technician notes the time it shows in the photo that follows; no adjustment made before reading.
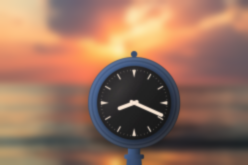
8:19
